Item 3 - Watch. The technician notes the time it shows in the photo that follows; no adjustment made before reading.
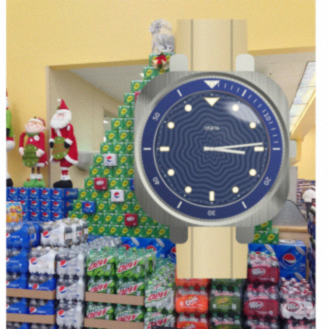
3:14
